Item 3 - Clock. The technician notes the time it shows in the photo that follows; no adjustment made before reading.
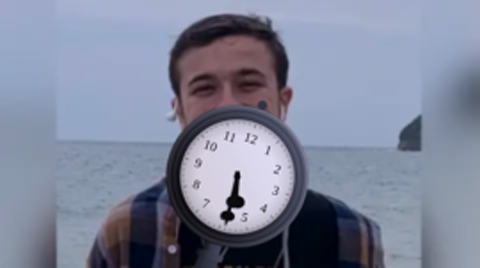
5:29
